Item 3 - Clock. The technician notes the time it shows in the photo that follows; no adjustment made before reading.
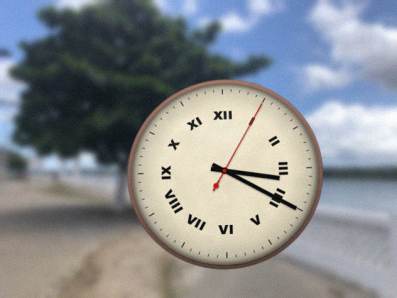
3:20:05
